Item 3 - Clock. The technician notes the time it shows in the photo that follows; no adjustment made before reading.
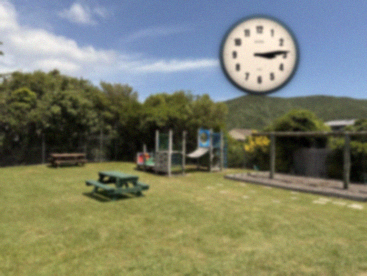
3:14
